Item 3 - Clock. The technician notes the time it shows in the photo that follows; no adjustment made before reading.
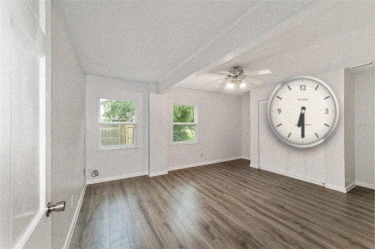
6:30
